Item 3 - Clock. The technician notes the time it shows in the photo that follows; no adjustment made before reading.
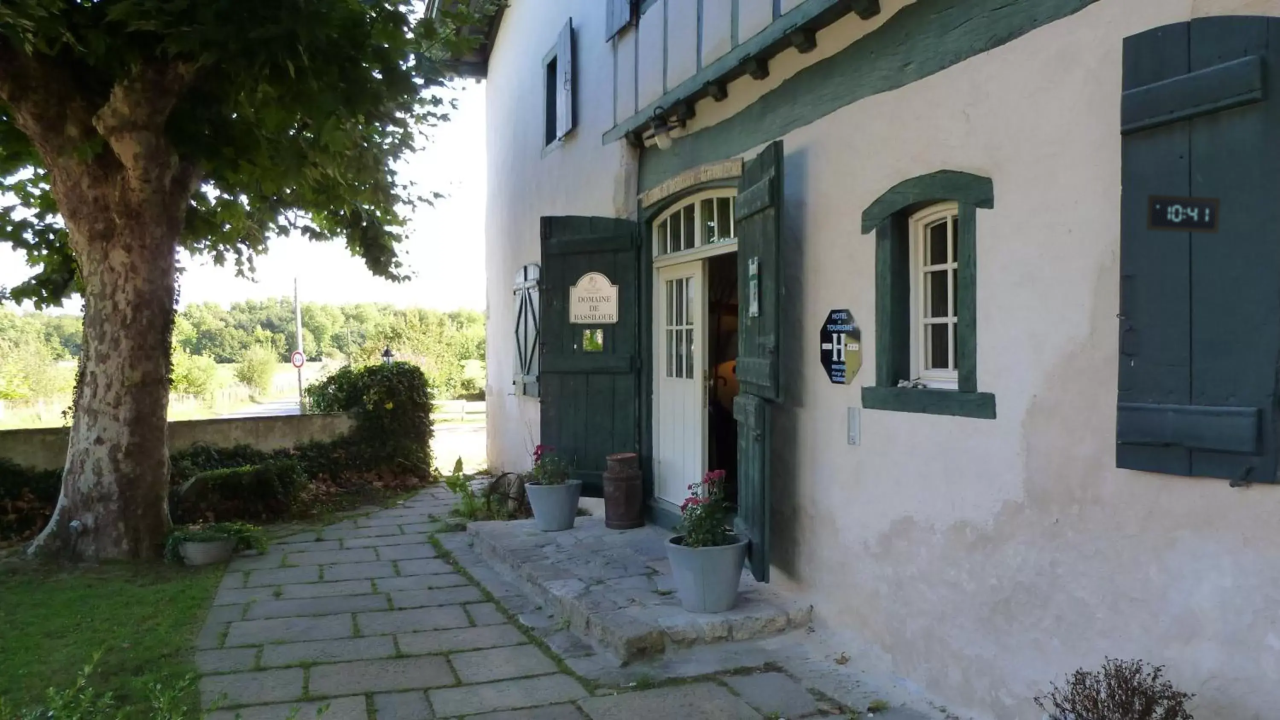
10:41
